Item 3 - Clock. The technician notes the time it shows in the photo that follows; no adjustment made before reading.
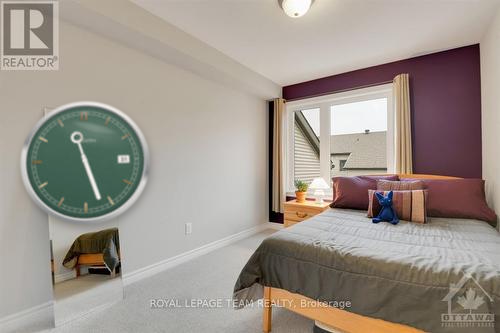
11:27
